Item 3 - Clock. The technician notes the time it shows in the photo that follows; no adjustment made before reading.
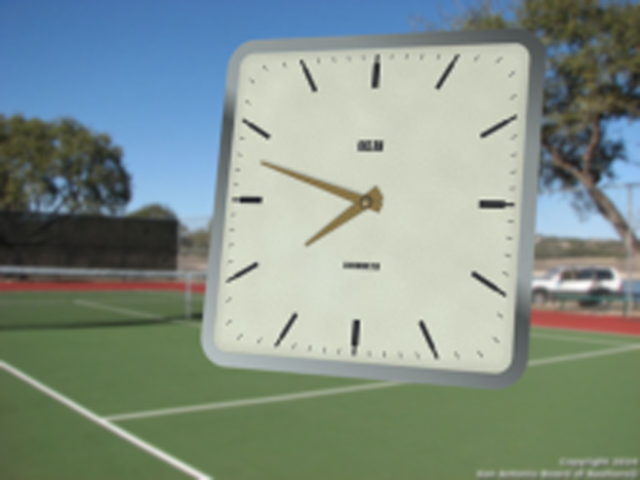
7:48
